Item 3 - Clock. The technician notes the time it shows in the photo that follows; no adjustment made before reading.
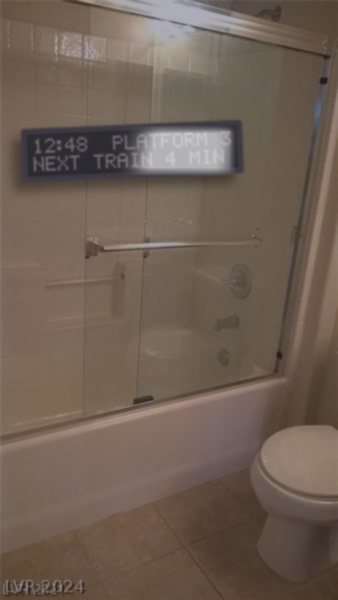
12:48
